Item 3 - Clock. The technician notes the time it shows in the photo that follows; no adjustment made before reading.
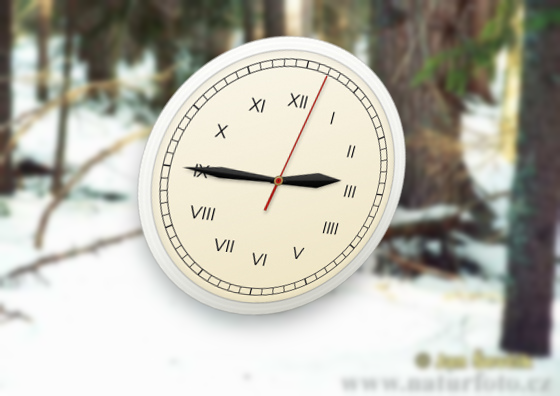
2:45:02
